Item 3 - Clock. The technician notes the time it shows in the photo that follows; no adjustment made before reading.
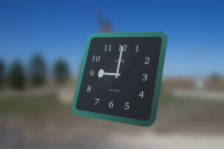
9:00
